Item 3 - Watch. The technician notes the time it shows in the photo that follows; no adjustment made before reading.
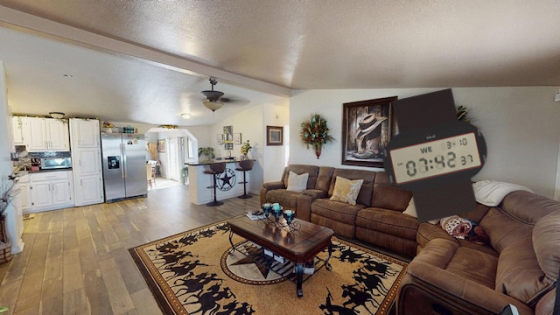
7:42:37
